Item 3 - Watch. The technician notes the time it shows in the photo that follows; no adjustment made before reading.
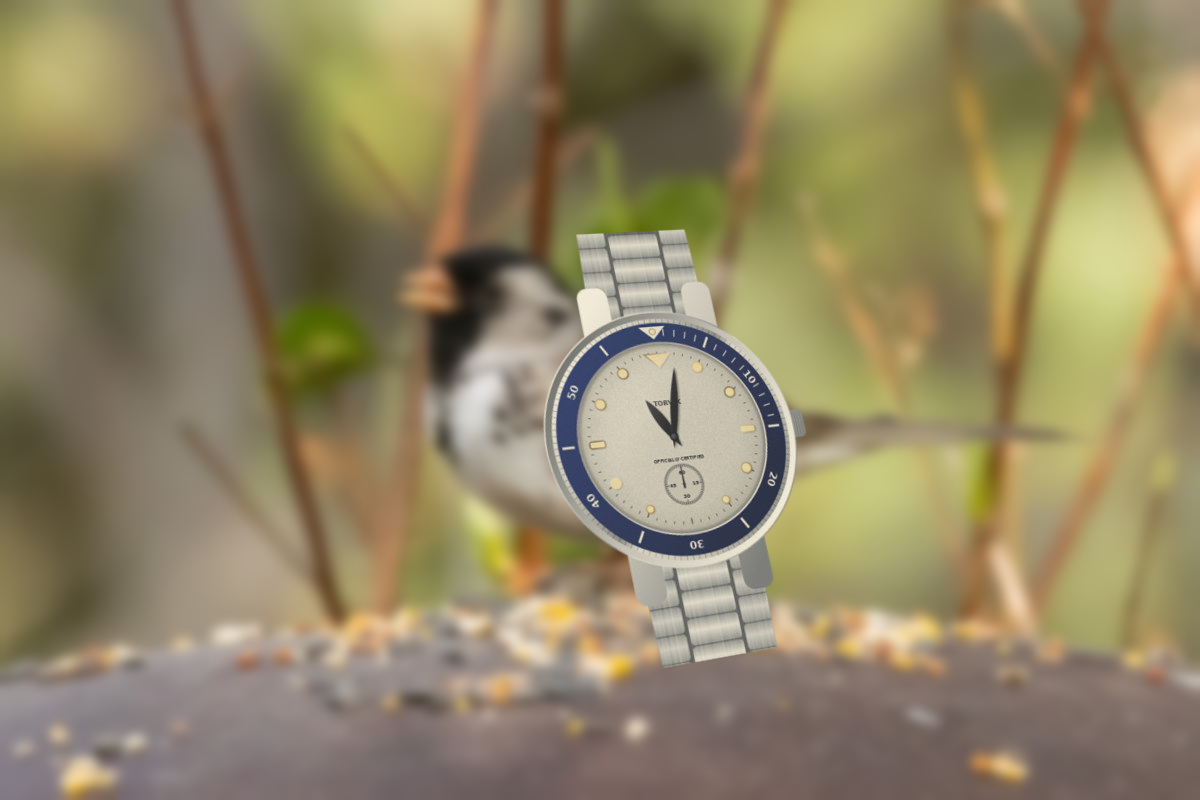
11:02
